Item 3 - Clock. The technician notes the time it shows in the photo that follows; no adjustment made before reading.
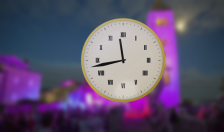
11:43
